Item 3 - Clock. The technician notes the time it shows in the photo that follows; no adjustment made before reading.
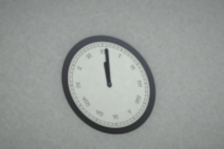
12:01
